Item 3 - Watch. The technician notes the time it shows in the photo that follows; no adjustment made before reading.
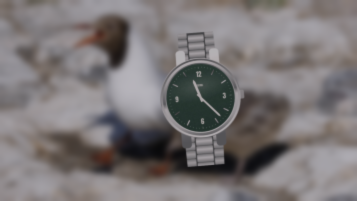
11:23
